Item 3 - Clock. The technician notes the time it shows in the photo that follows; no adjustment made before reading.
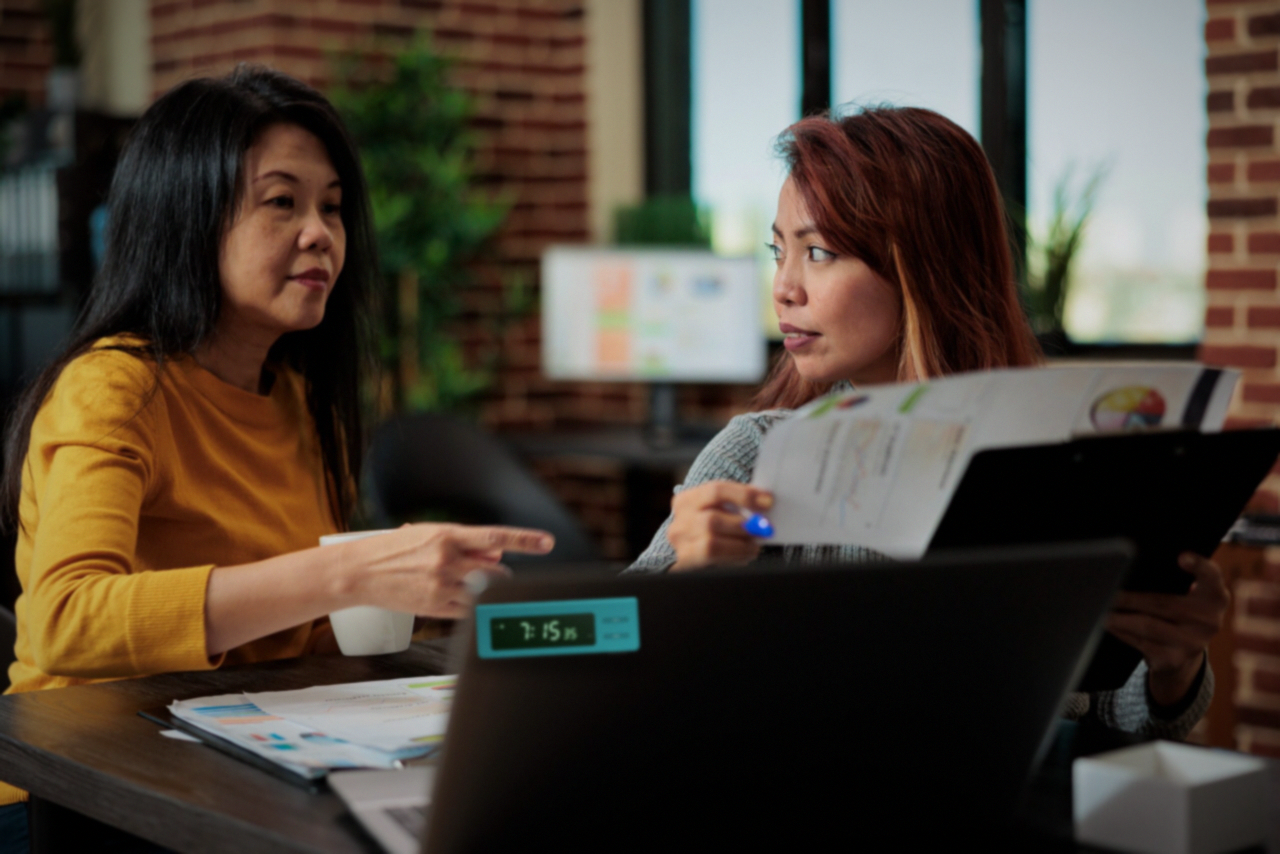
7:15
